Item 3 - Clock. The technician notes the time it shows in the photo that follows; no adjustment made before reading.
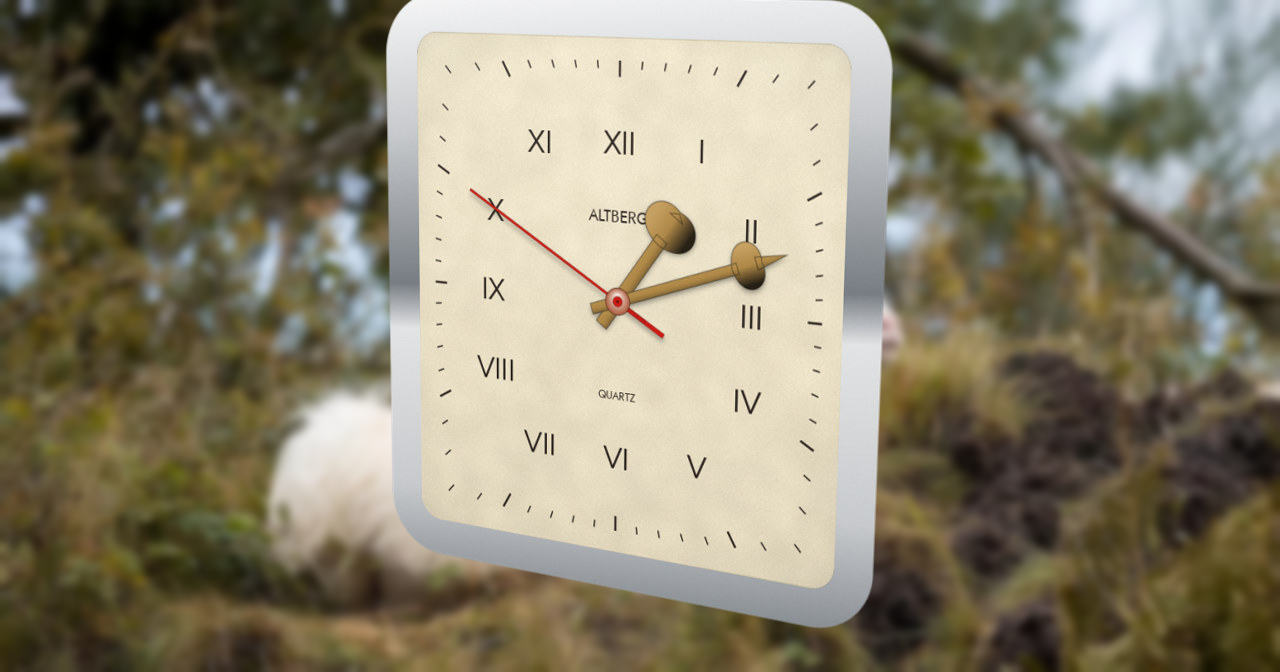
1:11:50
